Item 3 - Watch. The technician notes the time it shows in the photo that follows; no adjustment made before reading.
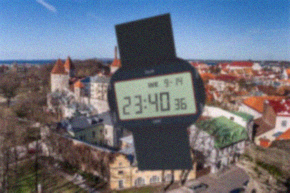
23:40:36
